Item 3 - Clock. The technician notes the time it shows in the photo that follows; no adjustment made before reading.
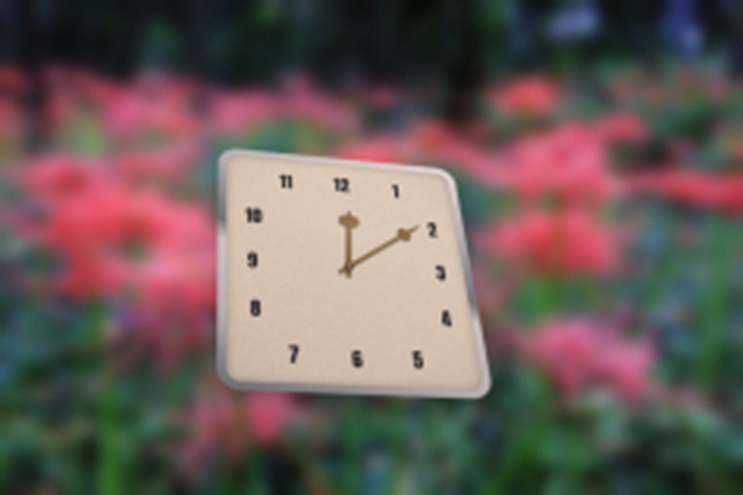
12:09
